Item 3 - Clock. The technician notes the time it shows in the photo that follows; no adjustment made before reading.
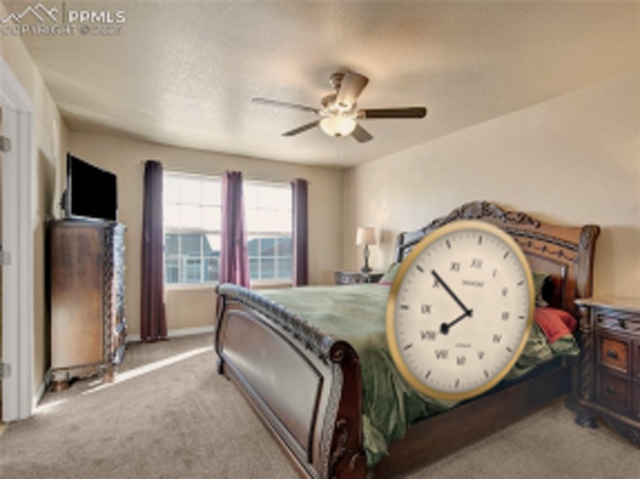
7:51
